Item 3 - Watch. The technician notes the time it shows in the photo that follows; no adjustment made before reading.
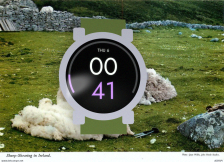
0:41
